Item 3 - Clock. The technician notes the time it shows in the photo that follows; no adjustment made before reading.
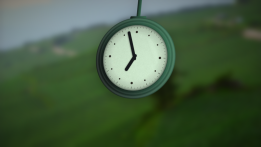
6:57
